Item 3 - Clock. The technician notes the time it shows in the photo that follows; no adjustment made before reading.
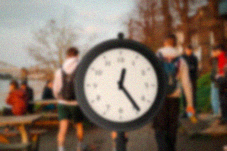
12:24
